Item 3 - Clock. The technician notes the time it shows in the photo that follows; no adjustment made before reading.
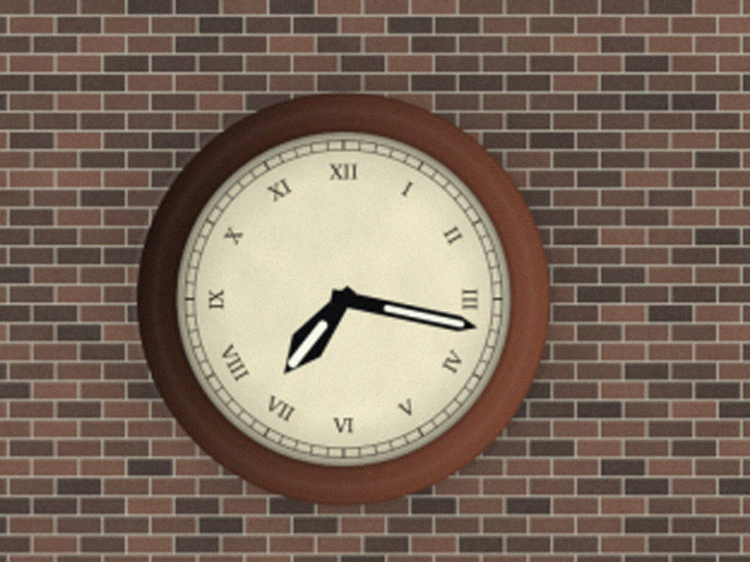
7:17
